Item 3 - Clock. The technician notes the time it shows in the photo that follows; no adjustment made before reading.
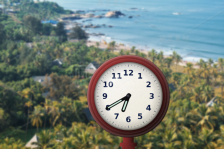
6:40
